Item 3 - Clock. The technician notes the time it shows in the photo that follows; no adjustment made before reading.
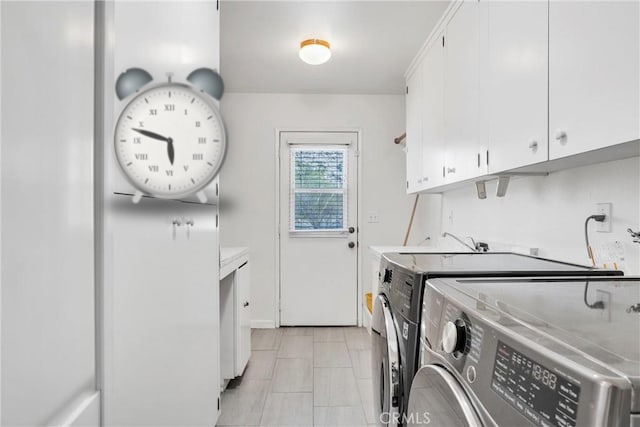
5:48
